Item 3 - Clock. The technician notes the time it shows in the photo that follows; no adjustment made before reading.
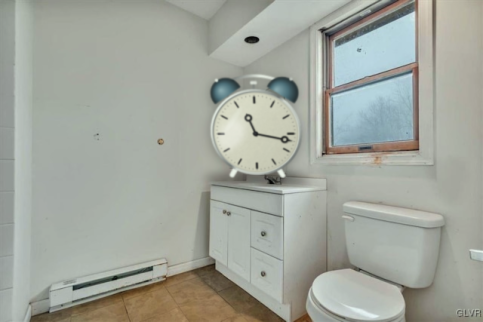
11:17
